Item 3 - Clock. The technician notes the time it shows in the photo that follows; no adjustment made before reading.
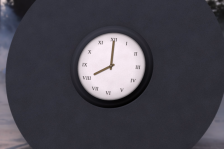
8:00
